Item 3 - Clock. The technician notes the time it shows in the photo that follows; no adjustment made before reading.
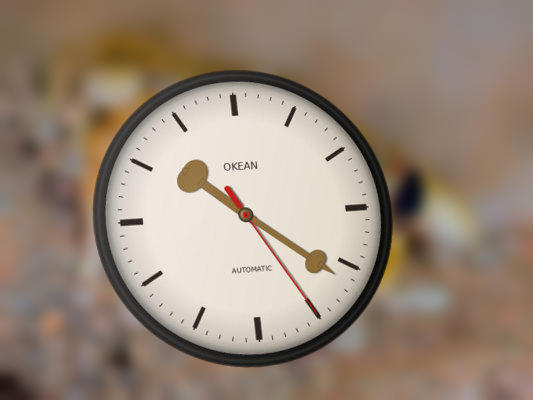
10:21:25
